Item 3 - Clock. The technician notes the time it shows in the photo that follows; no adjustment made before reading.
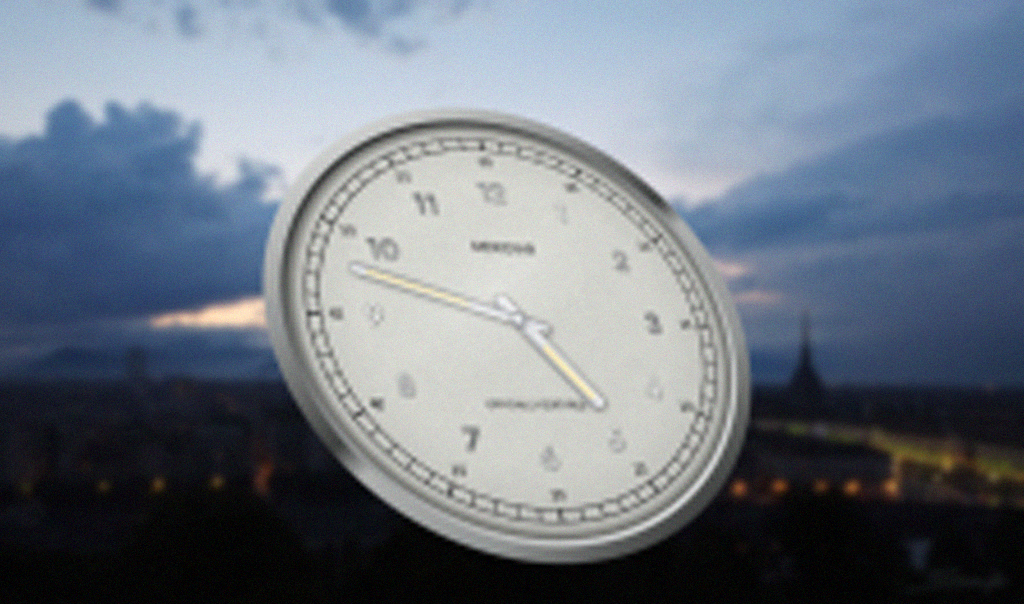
4:48
